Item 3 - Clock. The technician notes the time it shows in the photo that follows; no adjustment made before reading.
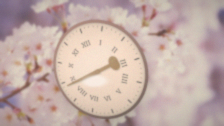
2:44
